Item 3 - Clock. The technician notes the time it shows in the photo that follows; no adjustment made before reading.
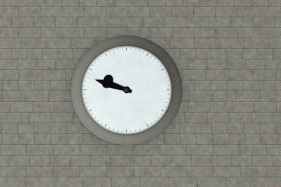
9:48
